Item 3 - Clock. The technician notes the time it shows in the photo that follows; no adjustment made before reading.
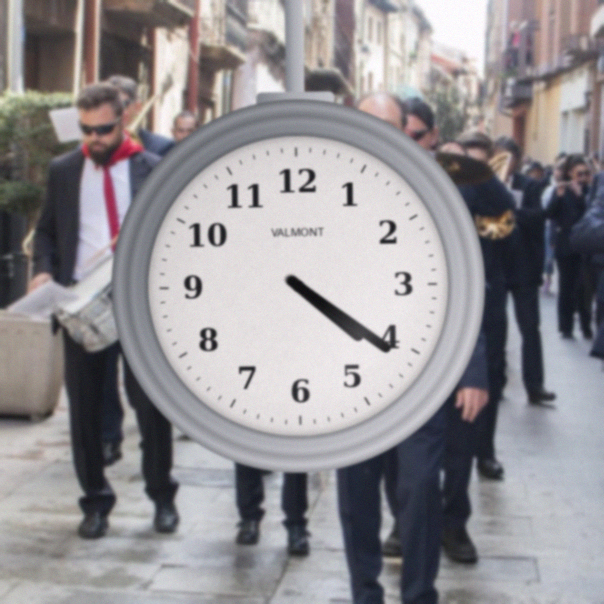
4:21
